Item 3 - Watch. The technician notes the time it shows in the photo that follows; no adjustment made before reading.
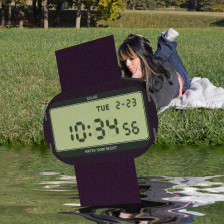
10:34:56
